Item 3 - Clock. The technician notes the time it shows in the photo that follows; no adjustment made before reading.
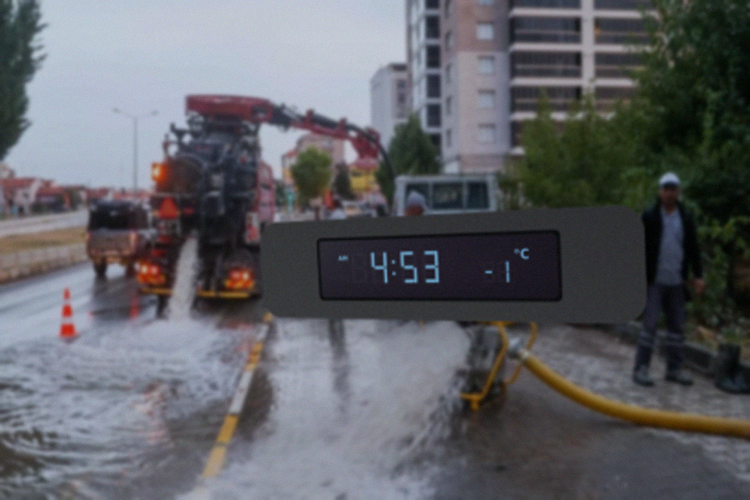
4:53
